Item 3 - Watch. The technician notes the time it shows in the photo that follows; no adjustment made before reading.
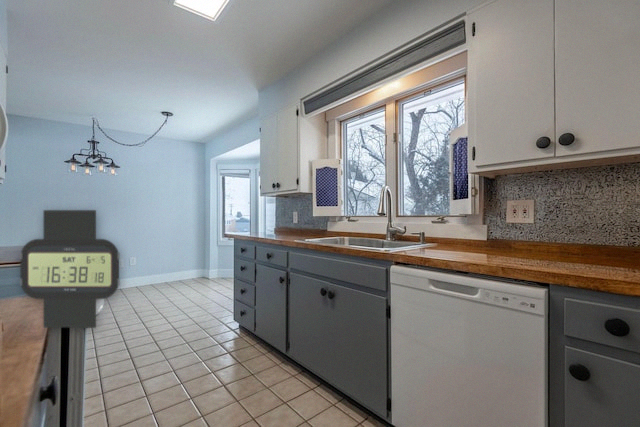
16:38:18
